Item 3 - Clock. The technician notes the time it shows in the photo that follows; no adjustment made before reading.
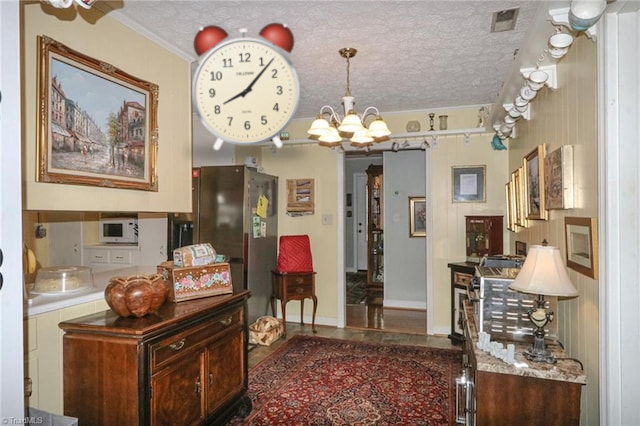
8:07
